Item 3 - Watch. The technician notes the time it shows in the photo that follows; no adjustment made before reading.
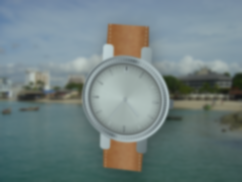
4:36
